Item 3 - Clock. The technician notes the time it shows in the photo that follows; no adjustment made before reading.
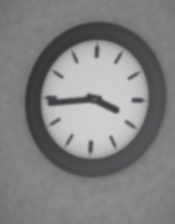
3:44
